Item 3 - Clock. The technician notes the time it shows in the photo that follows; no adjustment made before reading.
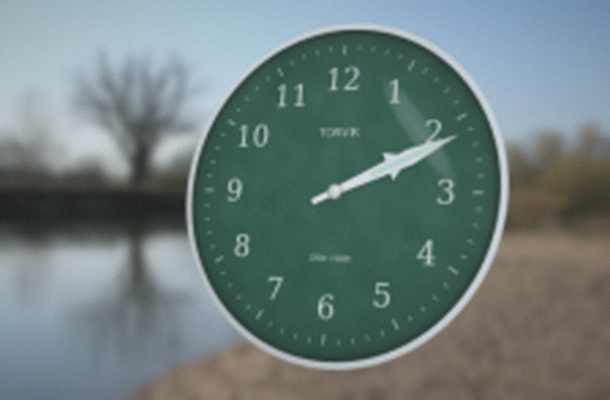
2:11
